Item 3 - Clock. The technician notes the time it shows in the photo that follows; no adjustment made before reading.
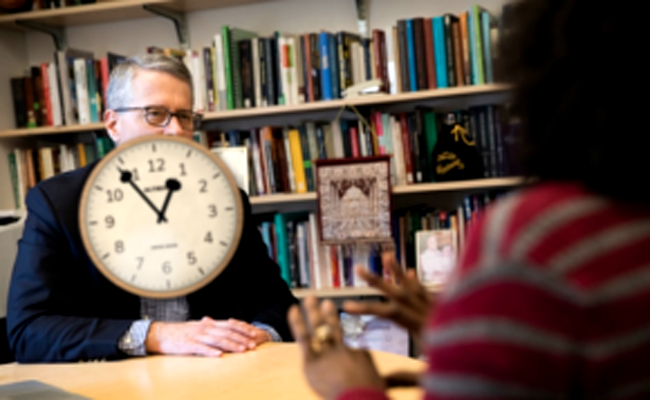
12:54
